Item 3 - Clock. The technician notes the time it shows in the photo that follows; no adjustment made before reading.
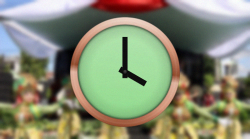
4:00
